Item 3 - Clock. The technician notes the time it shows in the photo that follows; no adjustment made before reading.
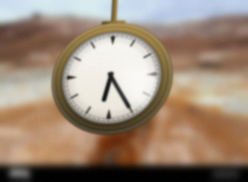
6:25
